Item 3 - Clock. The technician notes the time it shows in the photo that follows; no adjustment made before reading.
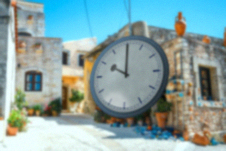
10:00
